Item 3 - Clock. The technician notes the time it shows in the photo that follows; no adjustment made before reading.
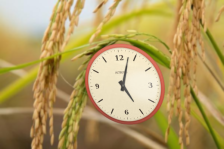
5:03
